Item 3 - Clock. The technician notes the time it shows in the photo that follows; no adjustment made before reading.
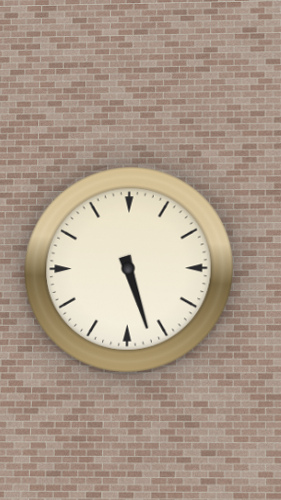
5:27
